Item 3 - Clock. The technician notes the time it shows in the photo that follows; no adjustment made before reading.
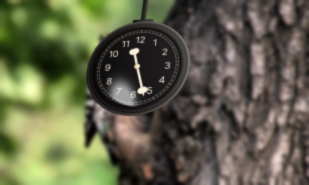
11:27
